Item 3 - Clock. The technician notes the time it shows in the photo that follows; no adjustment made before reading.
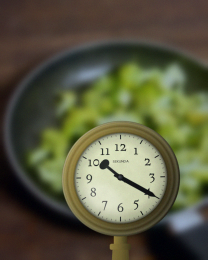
10:20
